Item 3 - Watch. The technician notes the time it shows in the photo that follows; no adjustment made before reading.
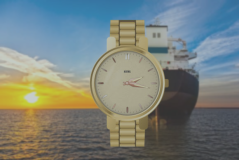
2:17
